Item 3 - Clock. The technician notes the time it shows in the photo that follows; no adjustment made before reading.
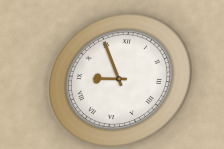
8:55
